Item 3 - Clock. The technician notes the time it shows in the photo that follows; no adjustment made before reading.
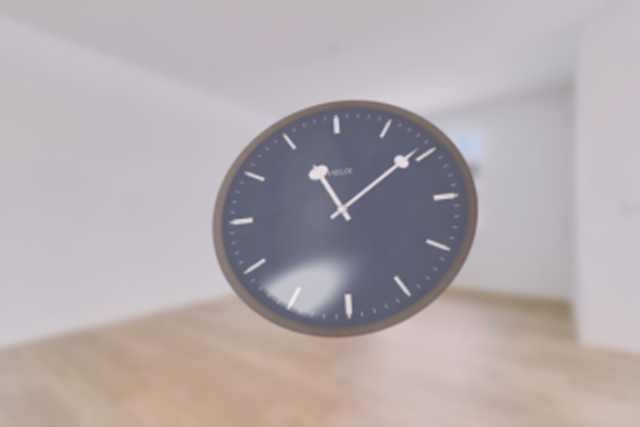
11:09
